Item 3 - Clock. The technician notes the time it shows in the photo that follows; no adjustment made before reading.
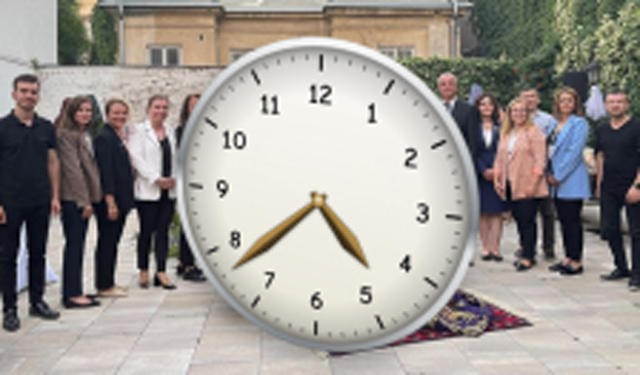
4:38
